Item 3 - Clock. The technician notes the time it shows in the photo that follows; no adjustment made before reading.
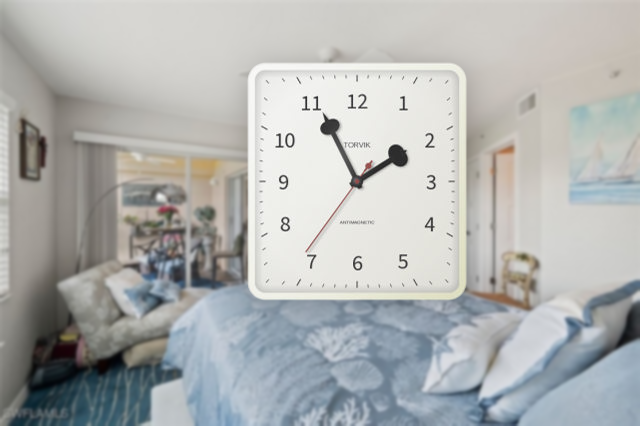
1:55:36
